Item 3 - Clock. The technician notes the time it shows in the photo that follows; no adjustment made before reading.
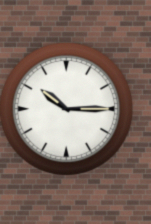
10:15
